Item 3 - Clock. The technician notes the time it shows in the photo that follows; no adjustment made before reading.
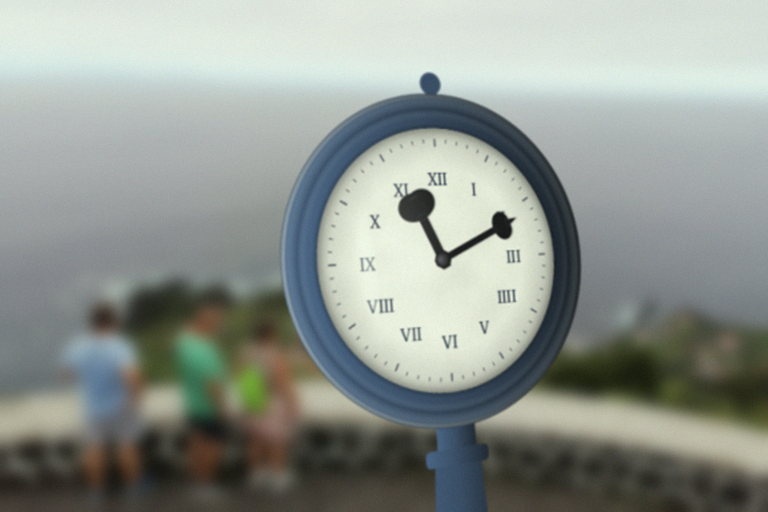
11:11
